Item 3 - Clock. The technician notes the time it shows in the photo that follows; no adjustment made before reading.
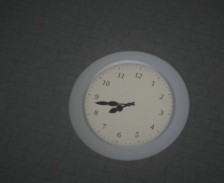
7:43
